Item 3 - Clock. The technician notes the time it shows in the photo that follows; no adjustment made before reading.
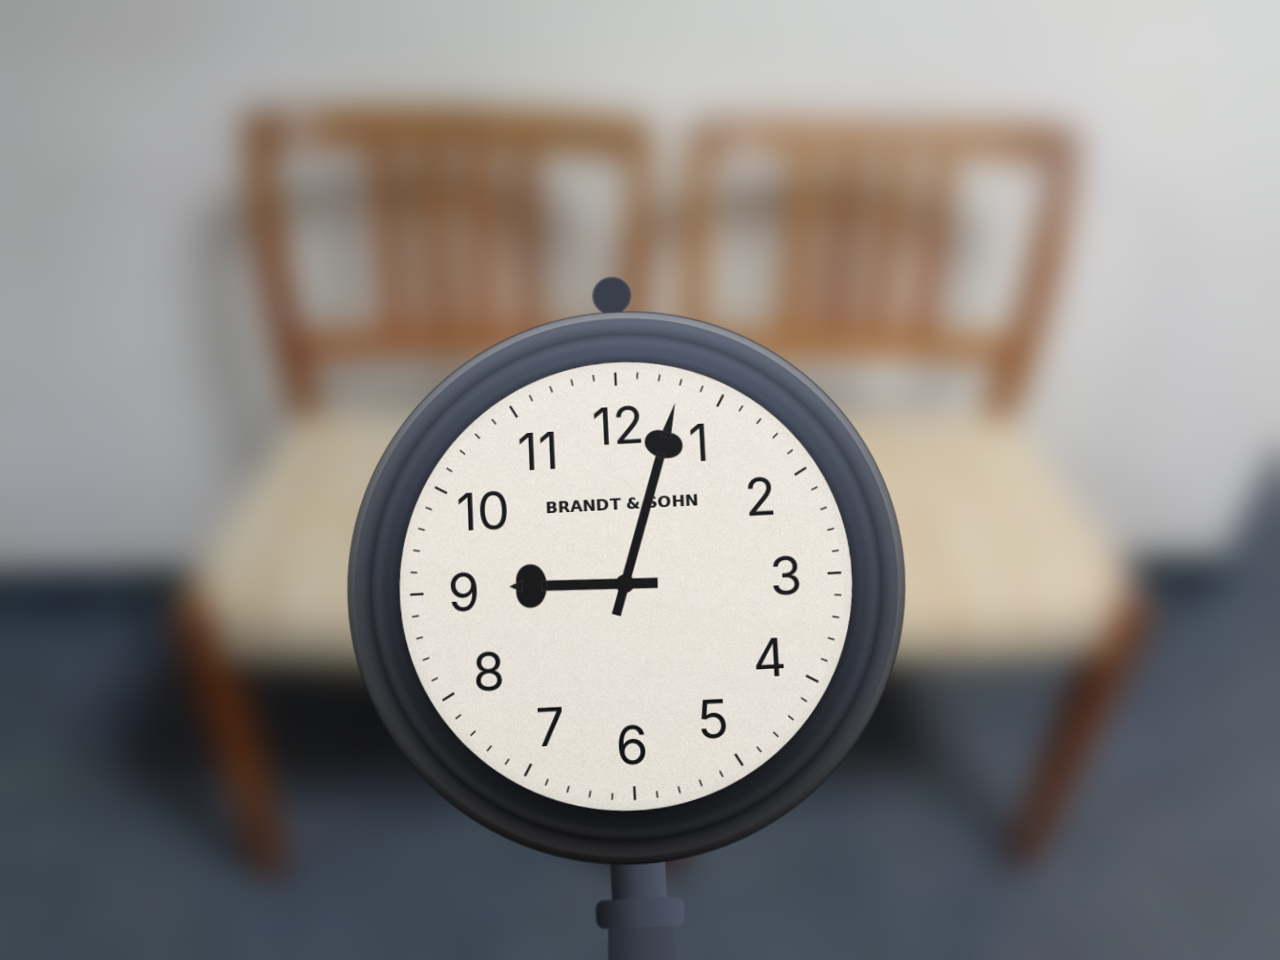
9:03
